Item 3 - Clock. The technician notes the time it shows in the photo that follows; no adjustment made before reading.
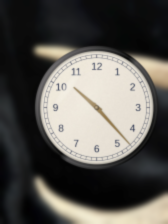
10:23
